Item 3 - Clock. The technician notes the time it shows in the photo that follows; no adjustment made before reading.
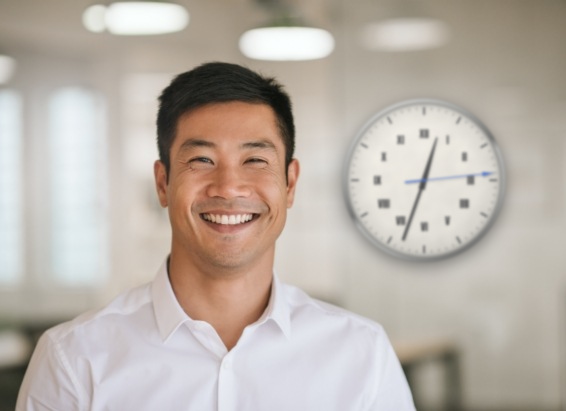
12:33:14
